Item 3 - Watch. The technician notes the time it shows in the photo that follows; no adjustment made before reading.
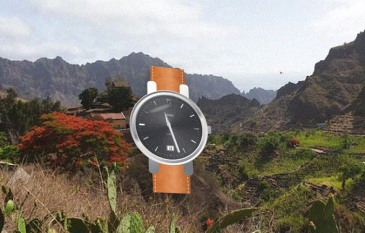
11:27
